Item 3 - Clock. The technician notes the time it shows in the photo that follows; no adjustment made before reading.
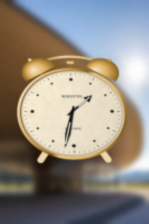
1:32
